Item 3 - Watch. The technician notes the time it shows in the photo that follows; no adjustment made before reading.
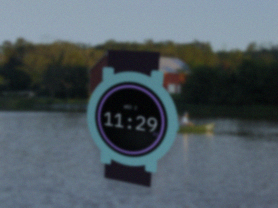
11:29
